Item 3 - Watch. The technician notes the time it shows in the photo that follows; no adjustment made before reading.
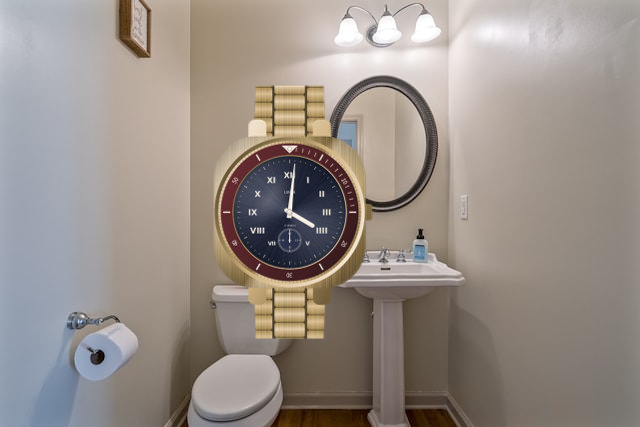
4:01
